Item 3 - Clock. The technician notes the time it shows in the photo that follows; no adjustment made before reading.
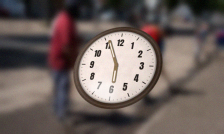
5:56
